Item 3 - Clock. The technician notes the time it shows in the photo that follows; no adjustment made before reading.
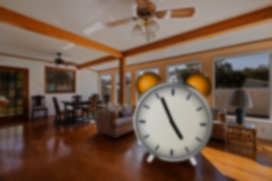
4:56
